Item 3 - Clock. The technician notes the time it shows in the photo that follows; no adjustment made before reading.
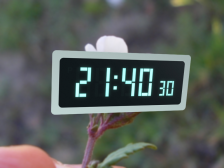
21:40:30
